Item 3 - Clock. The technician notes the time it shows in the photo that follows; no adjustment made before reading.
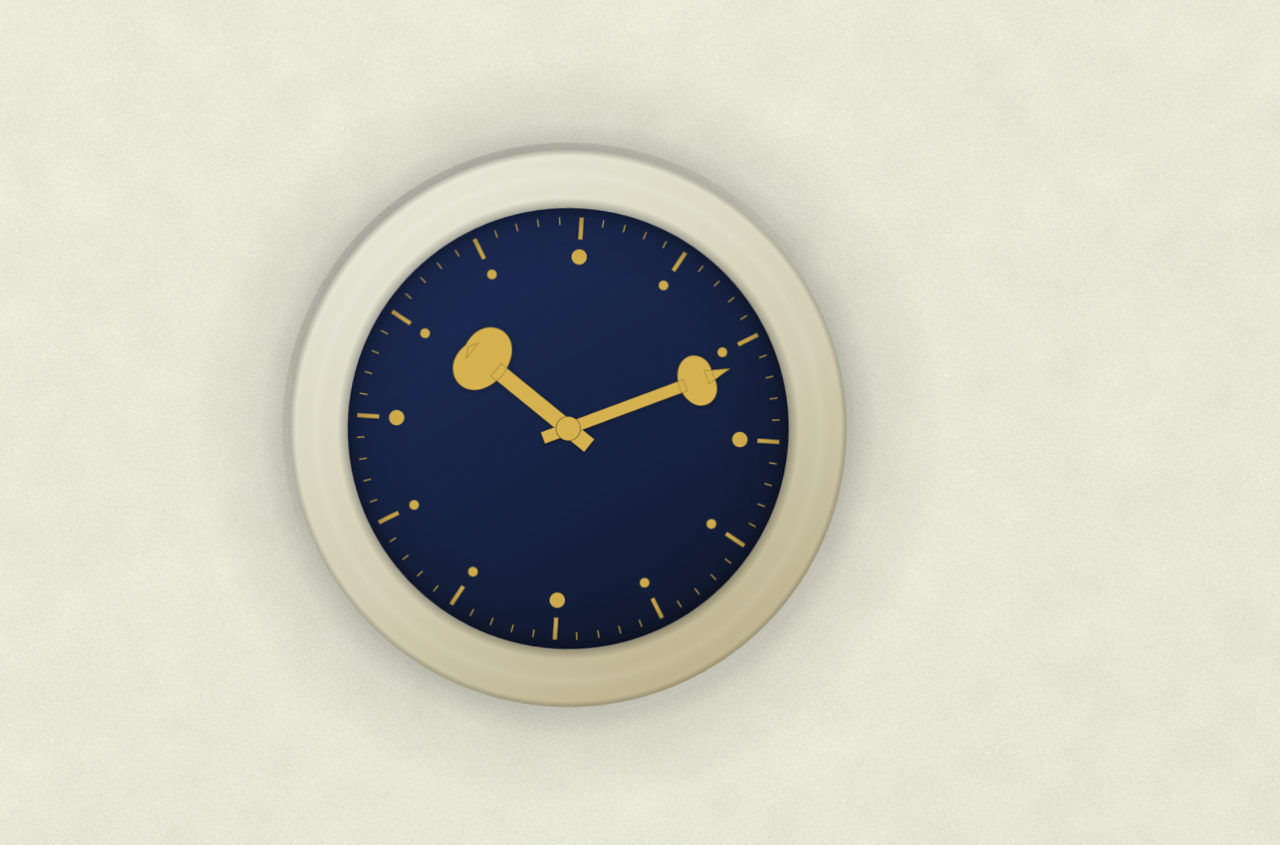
10:11
